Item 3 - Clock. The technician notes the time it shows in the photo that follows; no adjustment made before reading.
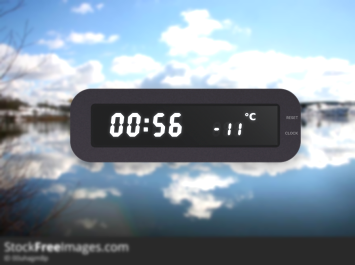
0:56
